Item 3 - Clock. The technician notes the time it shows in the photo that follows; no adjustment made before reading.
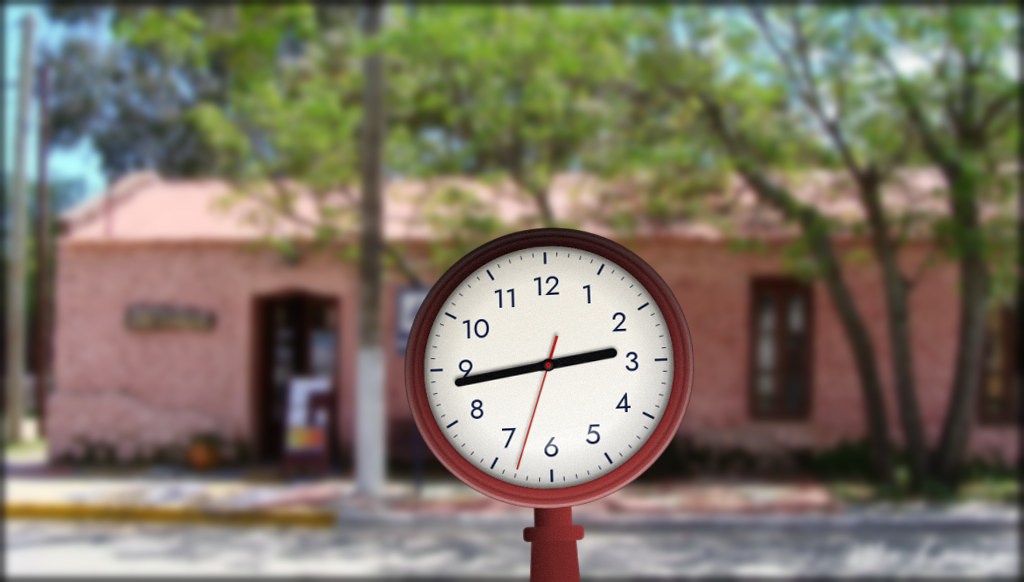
2:43:33
